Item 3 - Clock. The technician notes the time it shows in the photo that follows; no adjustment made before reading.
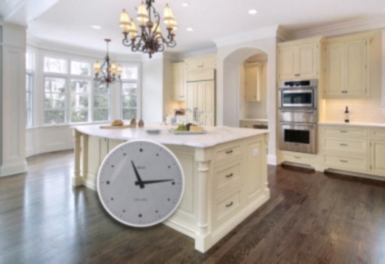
11:14
